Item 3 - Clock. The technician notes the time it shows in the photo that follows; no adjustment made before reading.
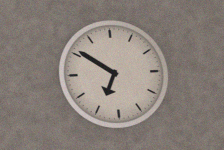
6:51
